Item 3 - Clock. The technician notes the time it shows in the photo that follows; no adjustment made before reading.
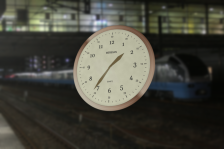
1:36
